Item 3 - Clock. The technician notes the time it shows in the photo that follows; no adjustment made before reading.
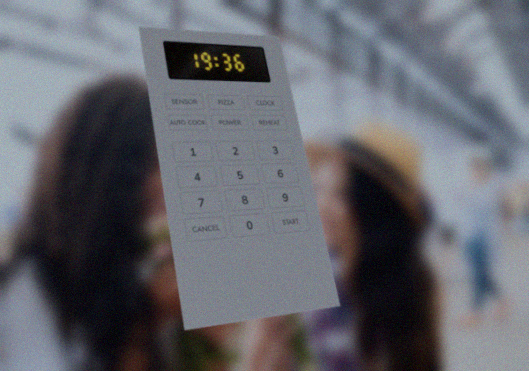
19:36
